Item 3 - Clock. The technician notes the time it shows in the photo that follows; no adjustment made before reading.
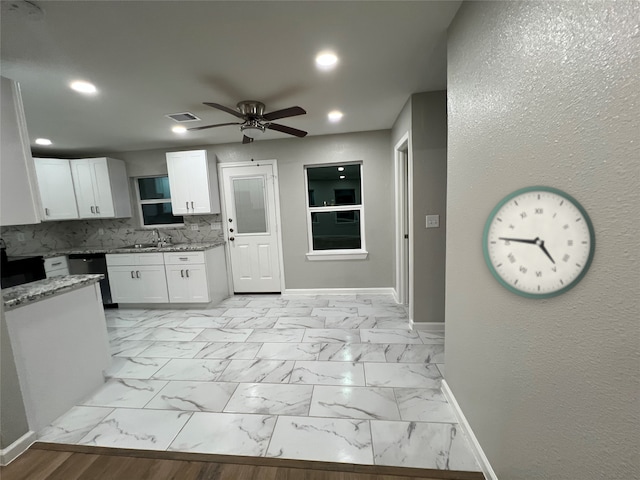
4:46
